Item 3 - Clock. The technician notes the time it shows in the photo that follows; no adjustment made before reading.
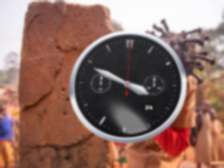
3:49
